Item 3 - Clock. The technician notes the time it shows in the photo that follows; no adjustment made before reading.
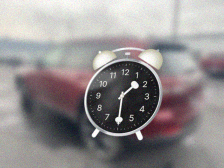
1:30
